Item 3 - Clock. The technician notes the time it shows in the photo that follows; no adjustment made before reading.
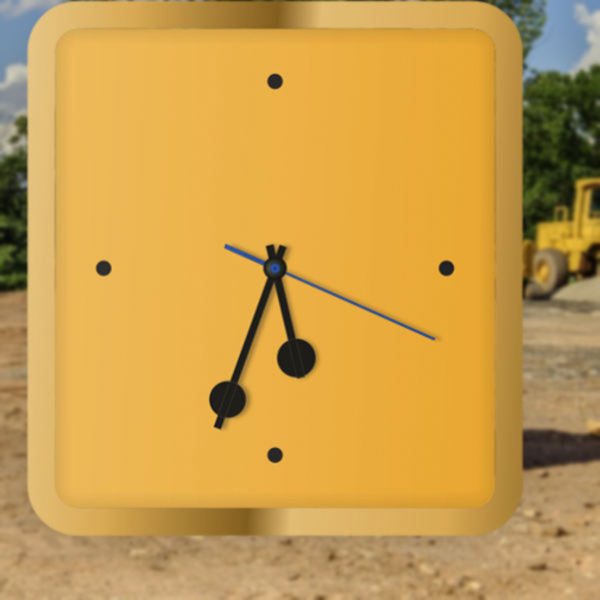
5:33:19
